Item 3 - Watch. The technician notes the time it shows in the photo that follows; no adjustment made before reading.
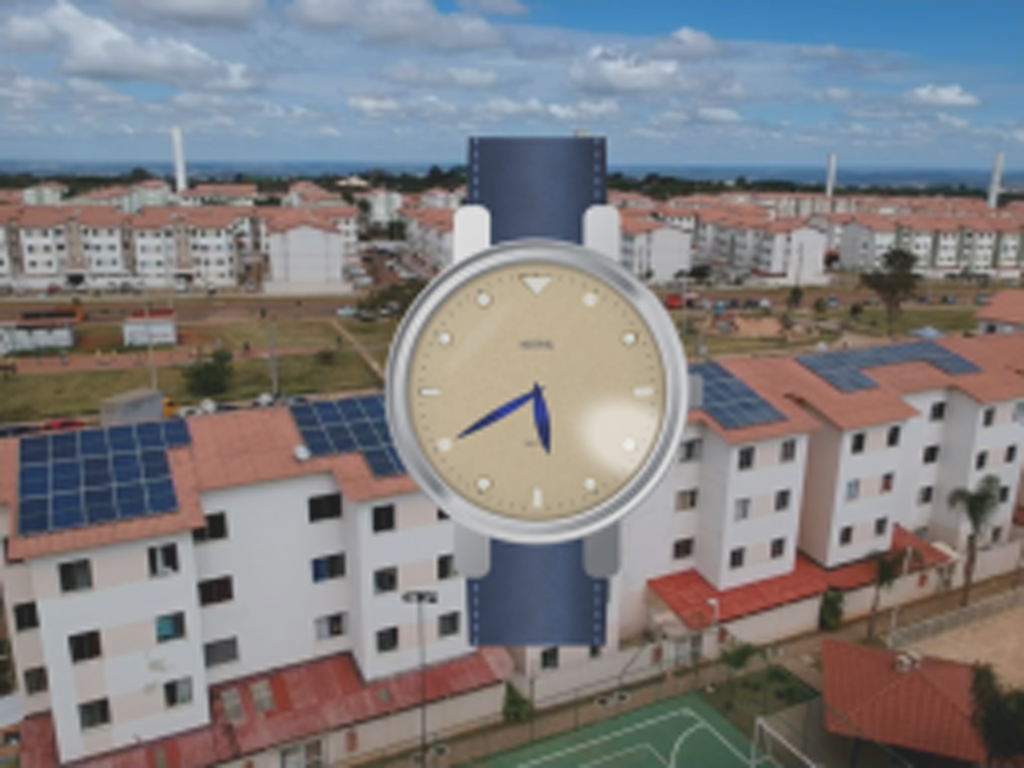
5:40
